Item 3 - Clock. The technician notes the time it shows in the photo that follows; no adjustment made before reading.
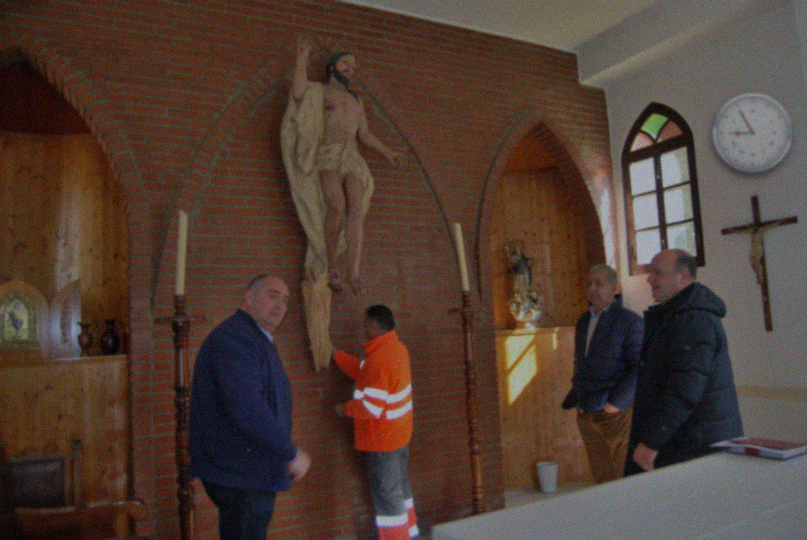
8:55
